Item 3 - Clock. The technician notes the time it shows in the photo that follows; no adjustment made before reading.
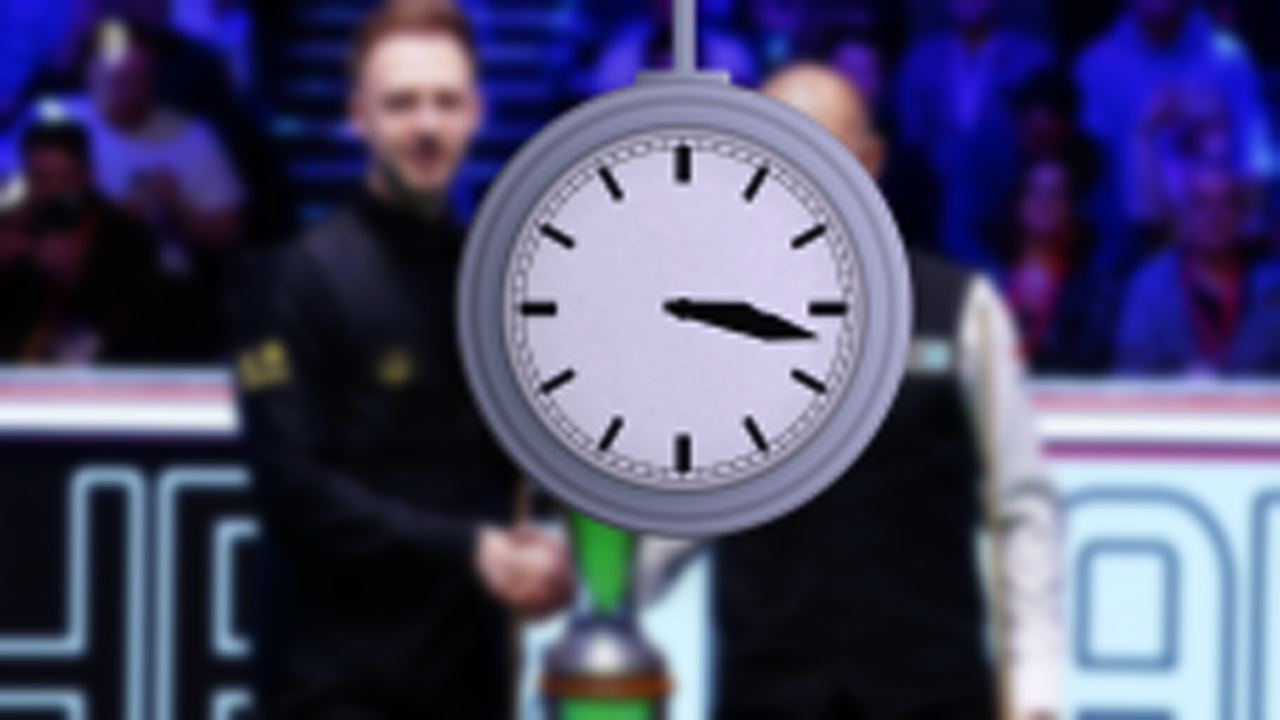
3:17
